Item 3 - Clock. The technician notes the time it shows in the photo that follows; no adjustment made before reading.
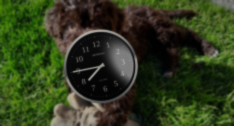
7:45
